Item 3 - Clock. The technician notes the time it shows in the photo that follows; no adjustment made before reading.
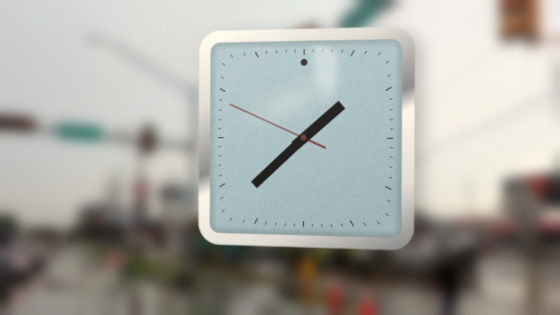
1:37:49
